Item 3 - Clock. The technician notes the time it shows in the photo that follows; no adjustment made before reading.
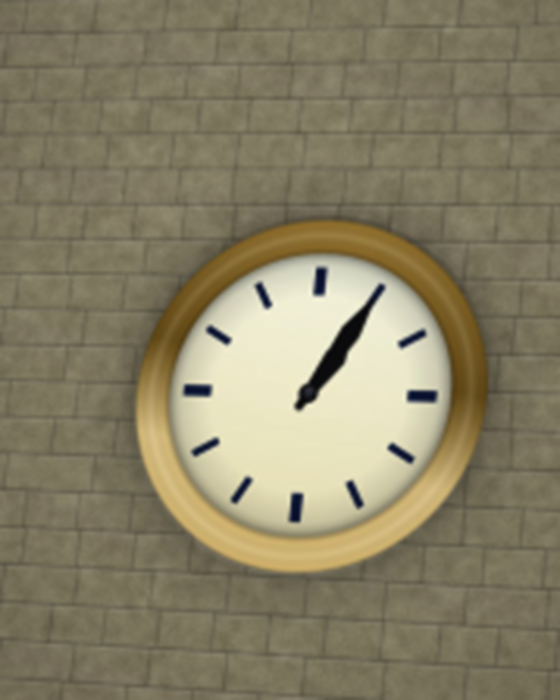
1:05
